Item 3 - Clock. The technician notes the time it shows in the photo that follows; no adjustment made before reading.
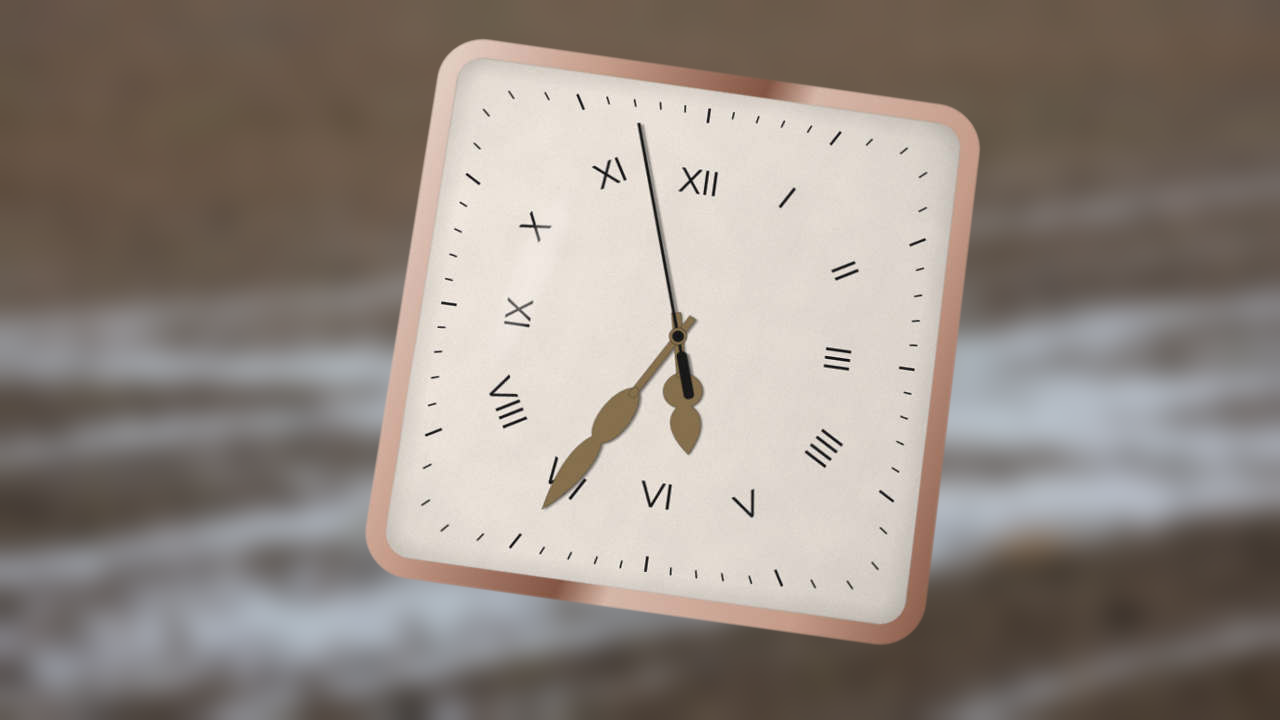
5:34:57
